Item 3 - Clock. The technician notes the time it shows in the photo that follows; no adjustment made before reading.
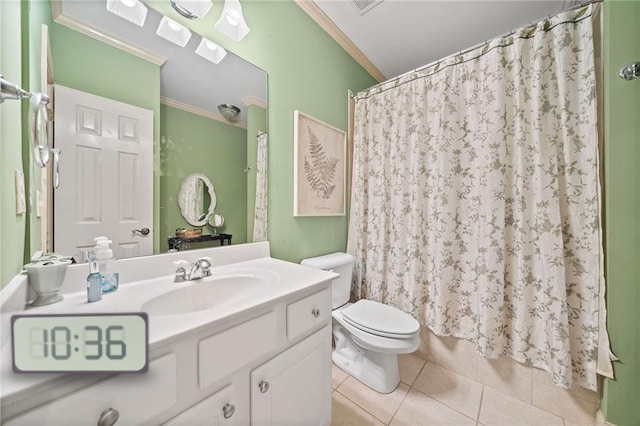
10:36
